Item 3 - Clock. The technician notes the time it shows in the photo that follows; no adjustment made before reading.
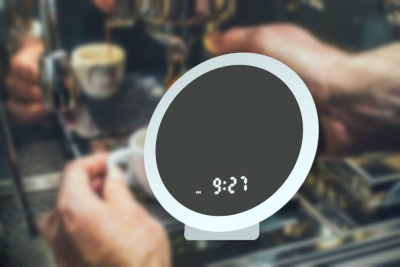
9:27
